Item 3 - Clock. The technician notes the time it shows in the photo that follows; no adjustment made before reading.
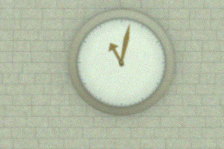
11:02
